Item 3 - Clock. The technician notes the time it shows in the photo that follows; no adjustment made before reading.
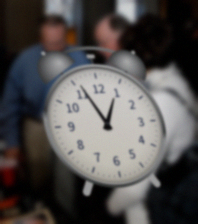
12:56
